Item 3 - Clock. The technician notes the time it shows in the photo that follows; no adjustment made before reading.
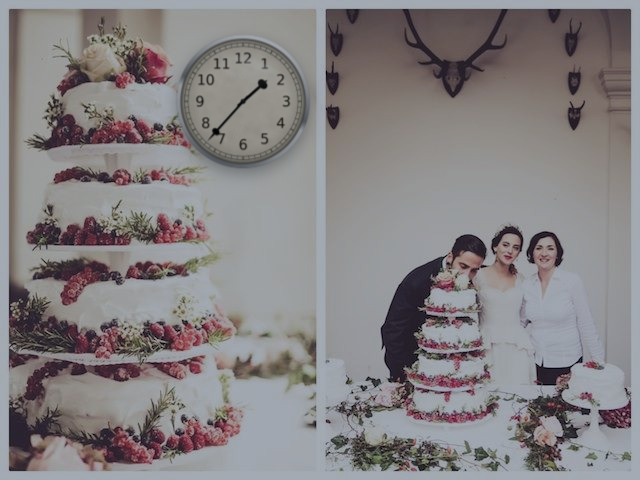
1:37
